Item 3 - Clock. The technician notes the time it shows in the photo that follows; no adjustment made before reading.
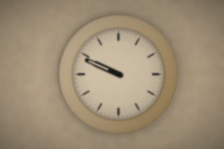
9:49
